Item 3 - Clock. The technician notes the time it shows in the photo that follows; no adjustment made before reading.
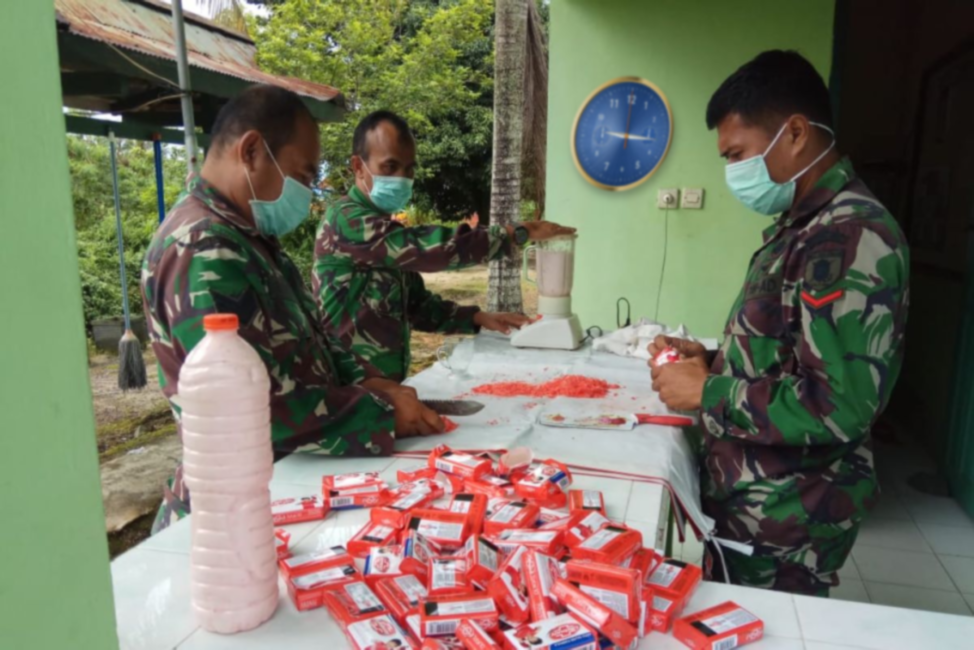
9:16
